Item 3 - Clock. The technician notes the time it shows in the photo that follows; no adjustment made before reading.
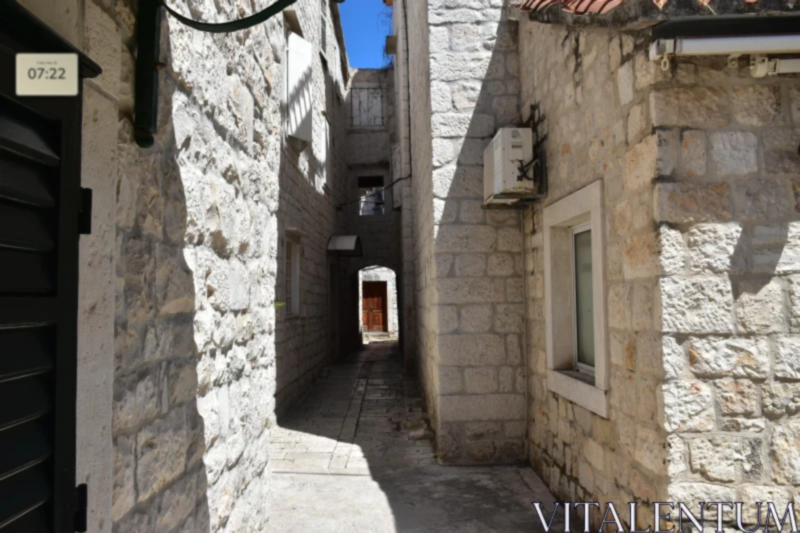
7:22
